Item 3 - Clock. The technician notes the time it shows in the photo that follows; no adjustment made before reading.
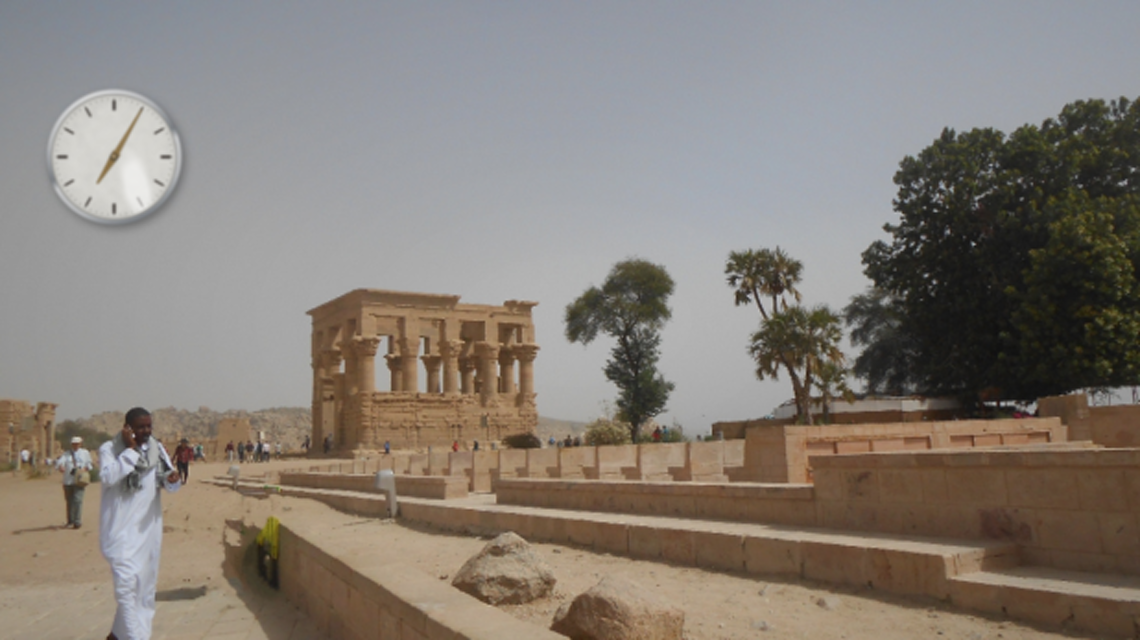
7:05
